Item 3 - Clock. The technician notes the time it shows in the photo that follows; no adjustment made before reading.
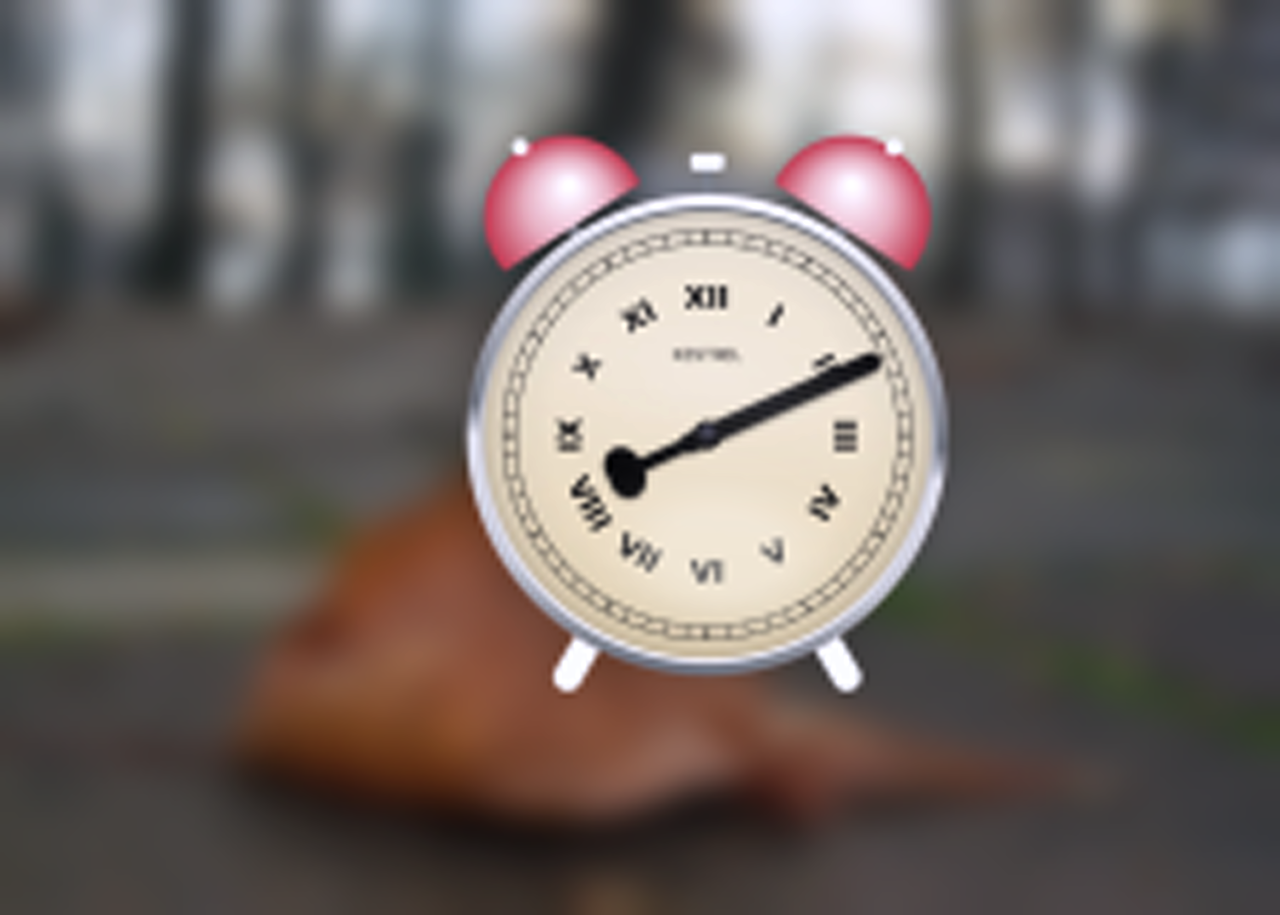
8:11
